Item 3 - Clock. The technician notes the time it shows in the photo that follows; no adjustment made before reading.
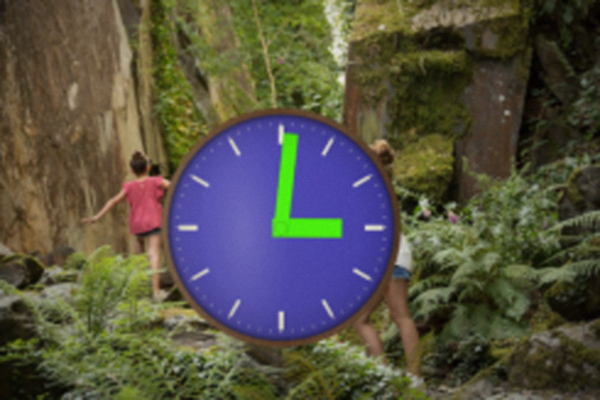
3:01
